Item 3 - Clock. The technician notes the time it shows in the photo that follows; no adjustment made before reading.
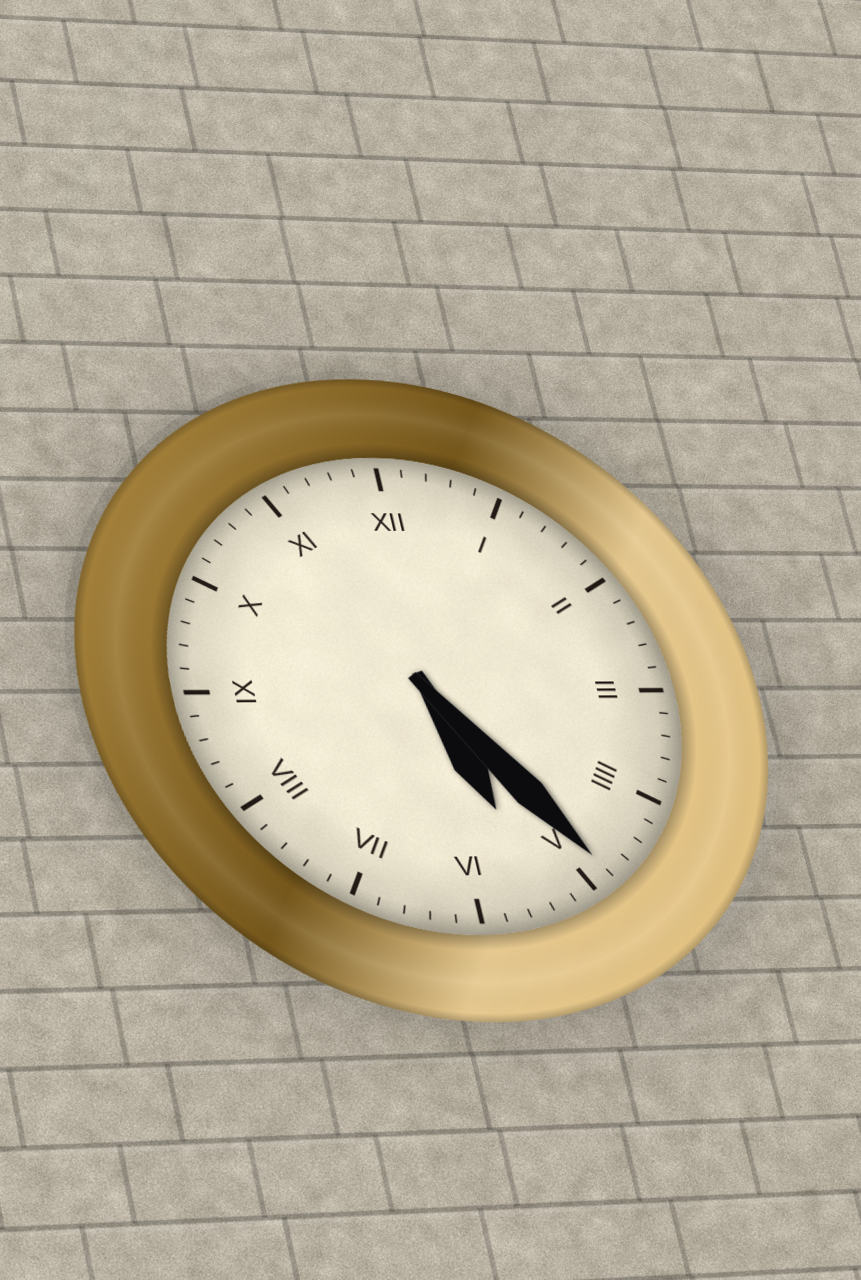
5:24
